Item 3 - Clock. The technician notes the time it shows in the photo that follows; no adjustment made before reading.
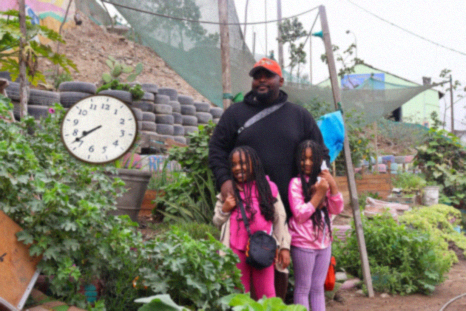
7:37
